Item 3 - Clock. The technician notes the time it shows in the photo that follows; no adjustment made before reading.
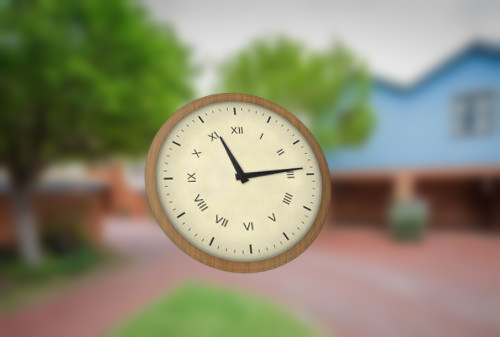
11:14
